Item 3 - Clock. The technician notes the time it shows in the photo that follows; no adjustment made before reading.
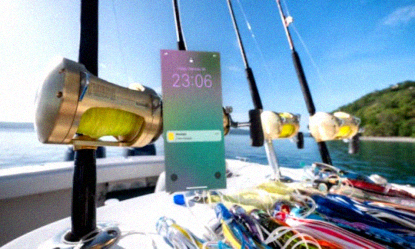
23:06
